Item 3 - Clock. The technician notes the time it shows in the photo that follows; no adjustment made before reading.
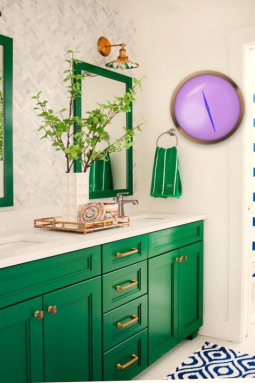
11:27
